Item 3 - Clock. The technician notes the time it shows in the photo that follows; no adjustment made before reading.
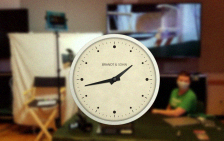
1:43
